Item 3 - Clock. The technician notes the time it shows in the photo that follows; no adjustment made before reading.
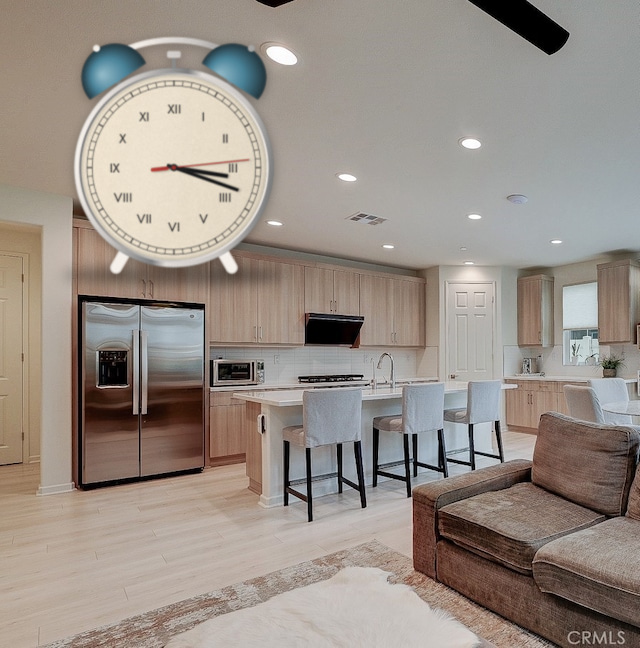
3:18:14
